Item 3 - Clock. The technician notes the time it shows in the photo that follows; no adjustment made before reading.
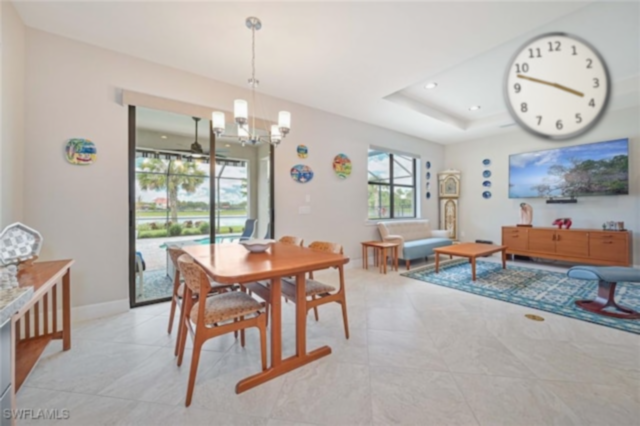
3:48
